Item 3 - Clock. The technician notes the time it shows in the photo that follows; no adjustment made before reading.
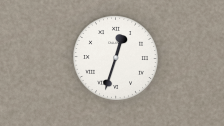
12:33
